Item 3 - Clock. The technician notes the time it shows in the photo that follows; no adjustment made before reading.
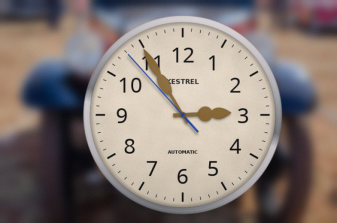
2:54:53
